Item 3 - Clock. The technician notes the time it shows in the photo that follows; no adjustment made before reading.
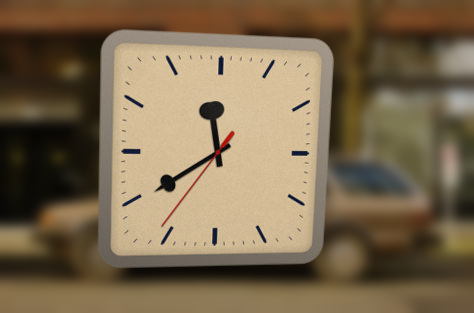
11:39:36
